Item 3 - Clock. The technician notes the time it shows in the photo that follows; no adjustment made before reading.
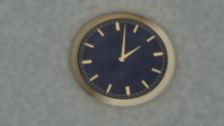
2:02
